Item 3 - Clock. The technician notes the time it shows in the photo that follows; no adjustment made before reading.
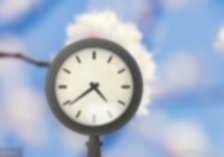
4:39
